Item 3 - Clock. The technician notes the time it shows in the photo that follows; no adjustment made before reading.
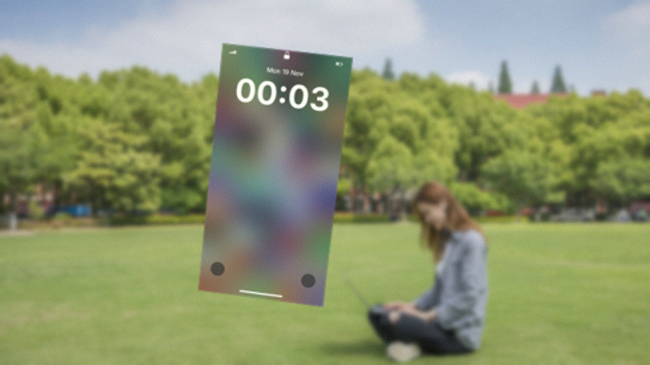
0:03
